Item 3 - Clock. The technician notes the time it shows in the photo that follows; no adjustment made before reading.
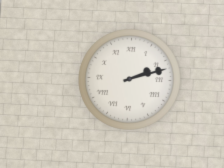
2:12
